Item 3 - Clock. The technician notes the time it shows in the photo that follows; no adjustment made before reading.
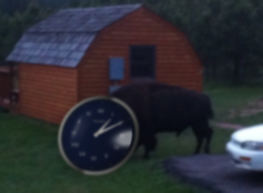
1:10
